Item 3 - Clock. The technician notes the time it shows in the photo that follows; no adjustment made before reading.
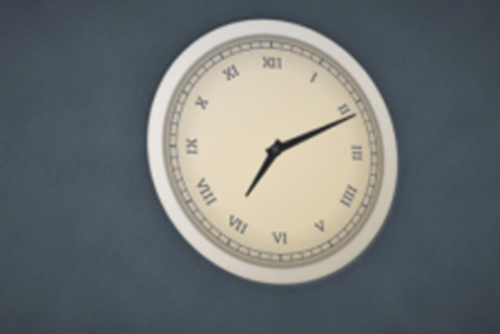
7:11
